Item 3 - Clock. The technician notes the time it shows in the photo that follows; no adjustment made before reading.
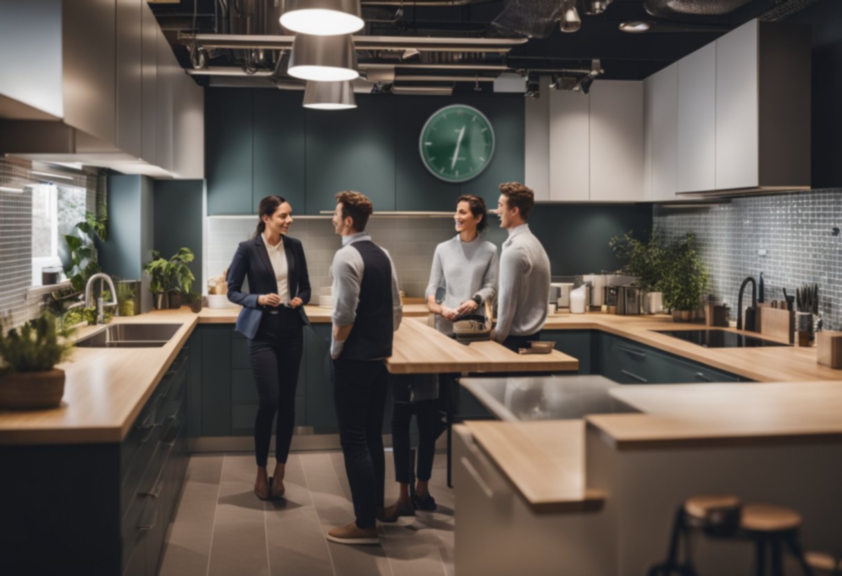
12:32
